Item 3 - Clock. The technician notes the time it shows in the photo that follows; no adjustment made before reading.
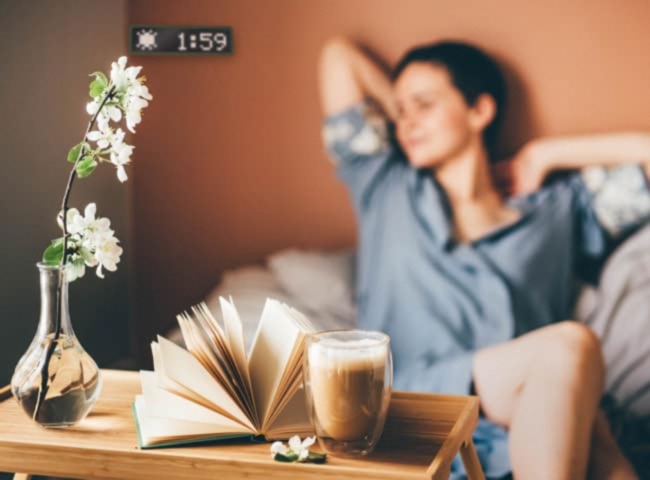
1:59
